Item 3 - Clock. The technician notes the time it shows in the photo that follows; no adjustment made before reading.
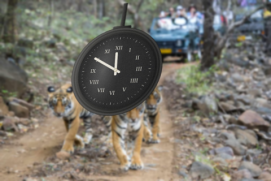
11:50
